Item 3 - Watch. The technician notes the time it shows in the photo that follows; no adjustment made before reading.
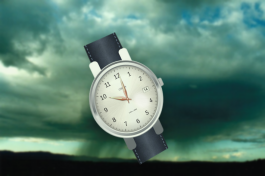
10:01
